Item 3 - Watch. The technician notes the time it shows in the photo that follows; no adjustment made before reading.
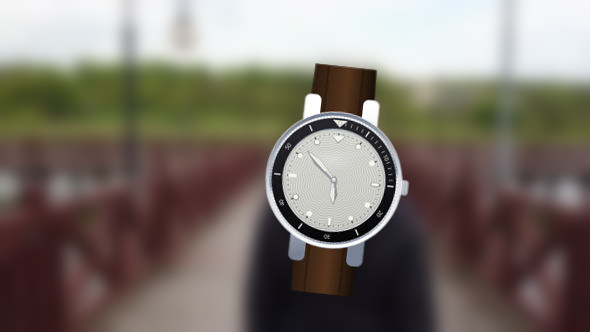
5:52
